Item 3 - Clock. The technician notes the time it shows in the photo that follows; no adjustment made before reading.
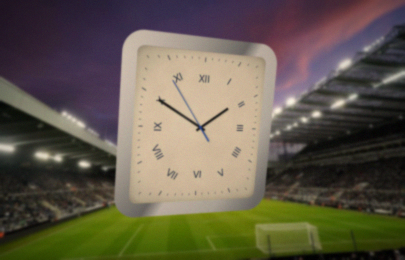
1:49:54
